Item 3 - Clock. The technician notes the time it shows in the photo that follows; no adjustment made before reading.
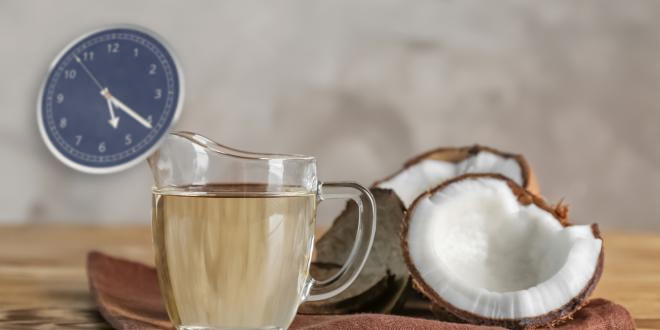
5:20:53
